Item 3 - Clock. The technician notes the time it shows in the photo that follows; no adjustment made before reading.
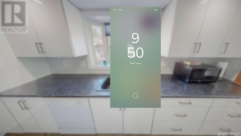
9:50
